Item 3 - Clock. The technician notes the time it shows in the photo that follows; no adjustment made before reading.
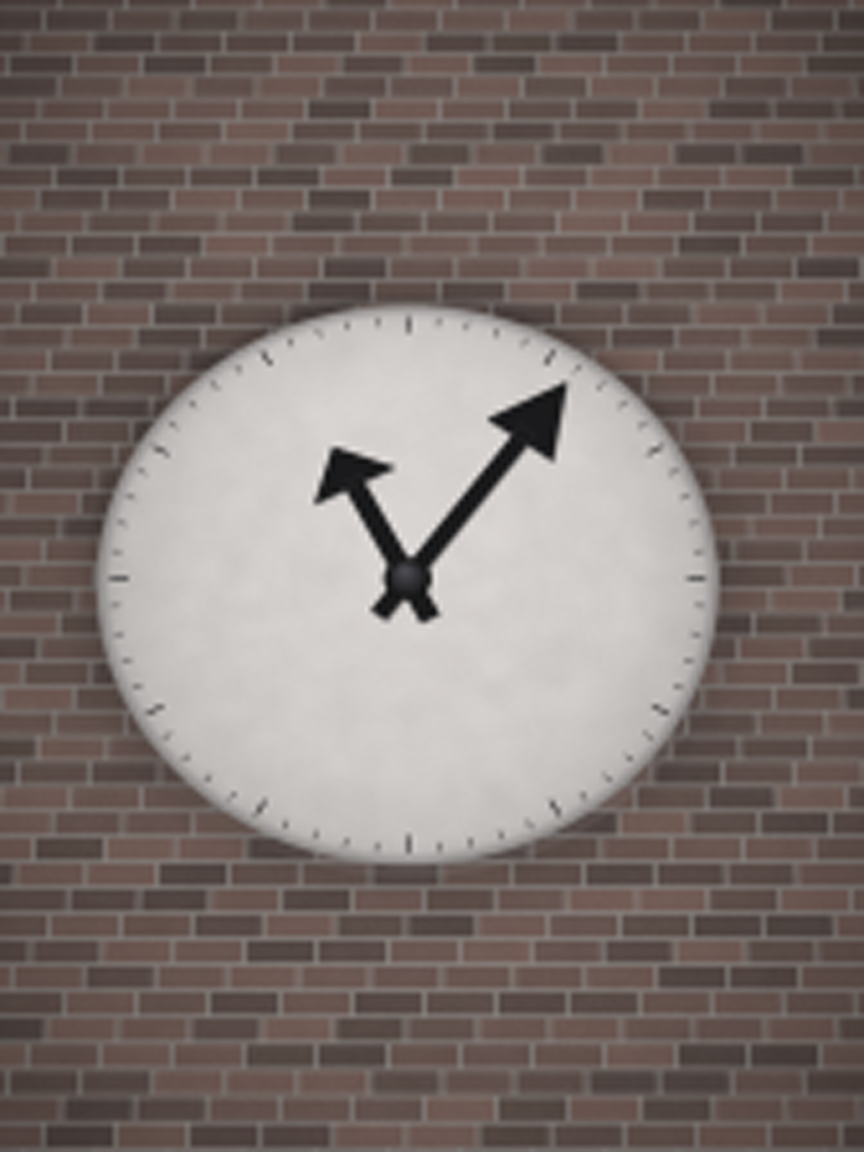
11:06
